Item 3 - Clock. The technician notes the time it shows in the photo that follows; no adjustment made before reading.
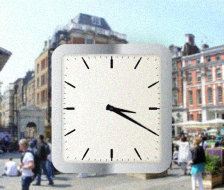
3:20
